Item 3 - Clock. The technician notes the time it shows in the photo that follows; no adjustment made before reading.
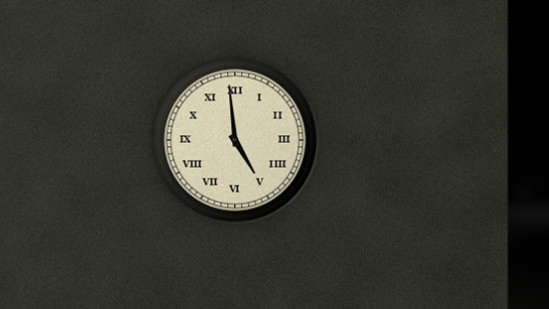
4:59
